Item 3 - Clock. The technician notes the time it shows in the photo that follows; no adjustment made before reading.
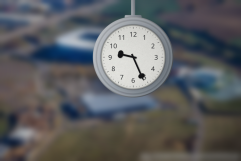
9:26
